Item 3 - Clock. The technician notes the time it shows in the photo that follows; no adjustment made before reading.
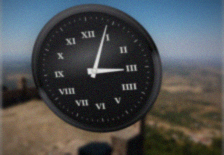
3:04
